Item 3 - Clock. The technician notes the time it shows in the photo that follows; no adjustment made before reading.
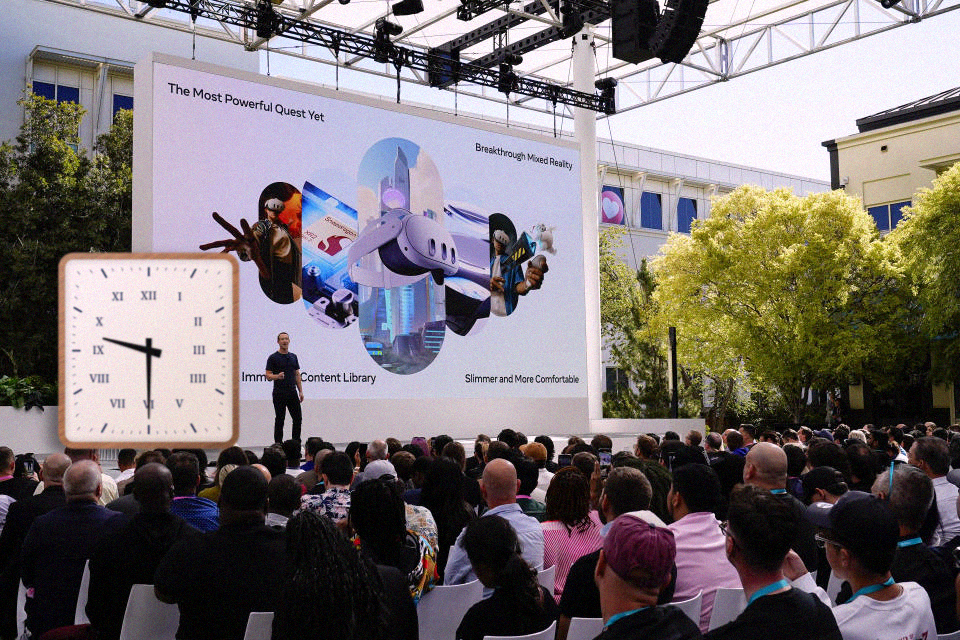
9:30
